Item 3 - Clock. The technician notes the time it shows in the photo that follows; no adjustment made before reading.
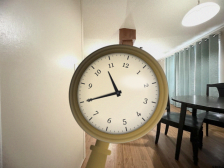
10:40
